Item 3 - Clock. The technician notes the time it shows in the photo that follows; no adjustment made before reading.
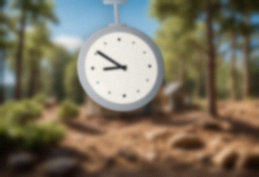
8:51
